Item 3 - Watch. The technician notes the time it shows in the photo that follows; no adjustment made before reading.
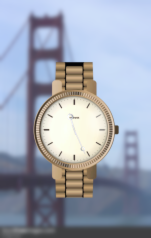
11:26
